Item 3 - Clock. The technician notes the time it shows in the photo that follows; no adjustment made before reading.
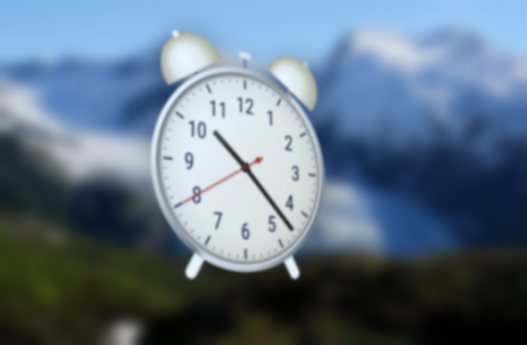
10:22:40
